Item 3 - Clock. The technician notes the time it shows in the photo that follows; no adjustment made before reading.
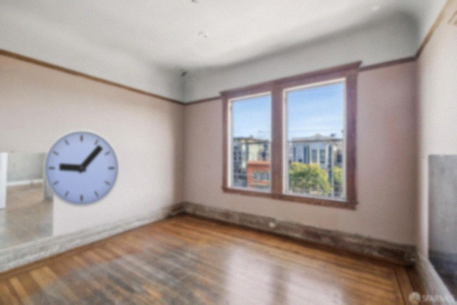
9:07
